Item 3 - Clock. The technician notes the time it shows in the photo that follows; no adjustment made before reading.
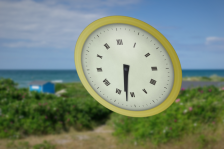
6:32
